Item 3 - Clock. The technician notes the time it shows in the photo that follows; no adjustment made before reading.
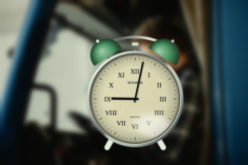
9:02
